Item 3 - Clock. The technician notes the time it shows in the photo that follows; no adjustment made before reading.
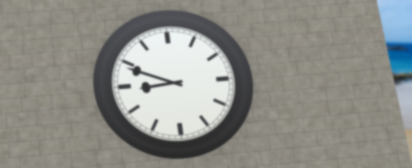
8:49
